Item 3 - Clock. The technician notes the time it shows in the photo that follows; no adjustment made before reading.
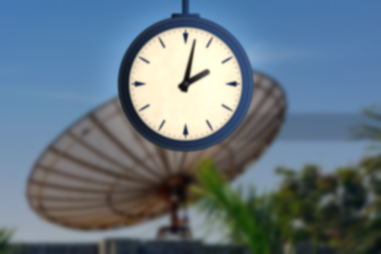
2:02
